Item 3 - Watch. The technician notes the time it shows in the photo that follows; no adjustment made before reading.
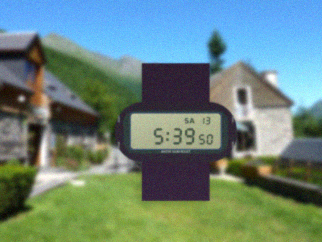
5:39:50
